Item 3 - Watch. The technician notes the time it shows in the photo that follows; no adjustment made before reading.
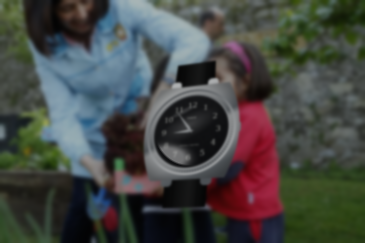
8:54
